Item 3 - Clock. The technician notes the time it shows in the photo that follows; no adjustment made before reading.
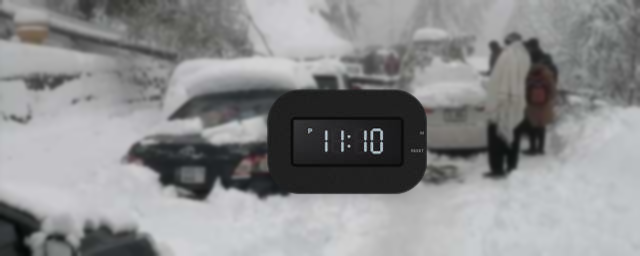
11:10
